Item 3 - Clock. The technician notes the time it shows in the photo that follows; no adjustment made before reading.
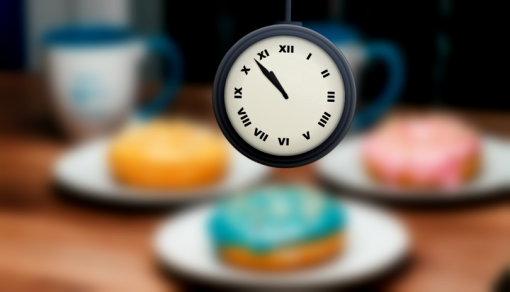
10:53
